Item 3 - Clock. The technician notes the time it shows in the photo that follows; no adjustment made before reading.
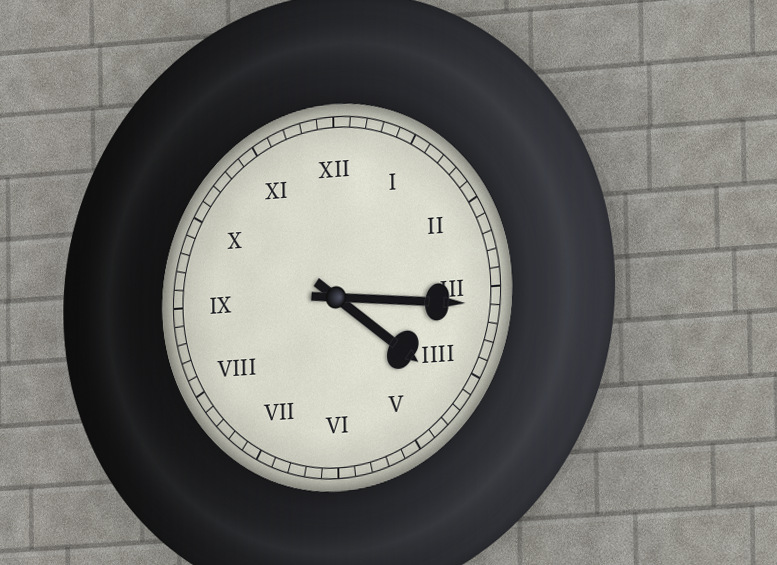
4:16
